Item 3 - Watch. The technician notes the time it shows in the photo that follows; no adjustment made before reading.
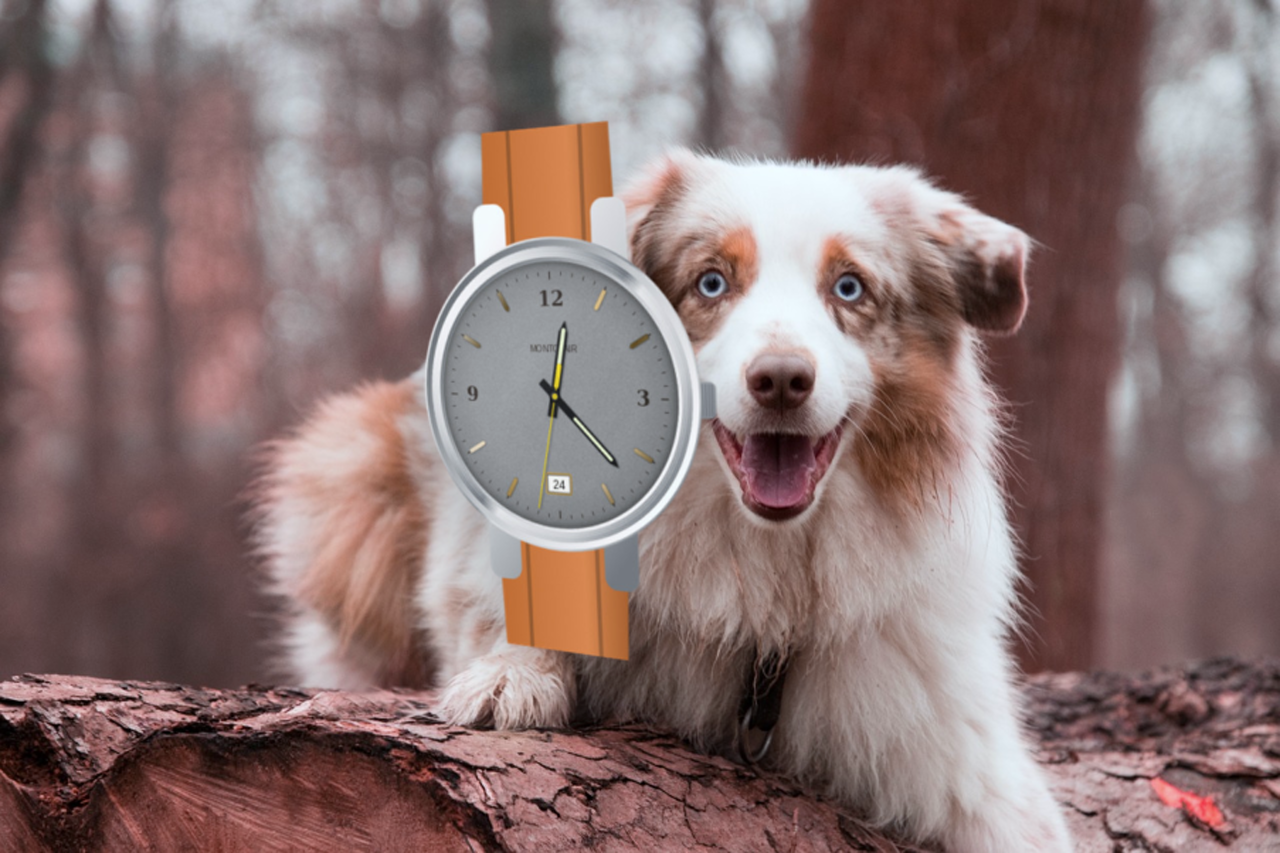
12:22:32
